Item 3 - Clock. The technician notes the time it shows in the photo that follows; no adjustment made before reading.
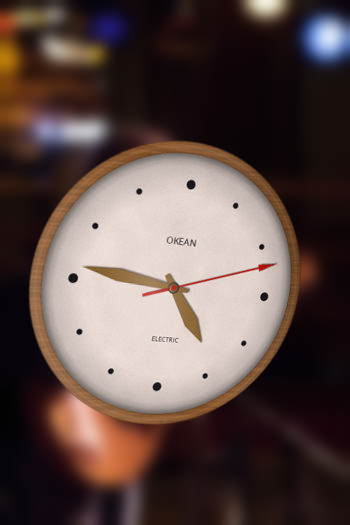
4:46:12
